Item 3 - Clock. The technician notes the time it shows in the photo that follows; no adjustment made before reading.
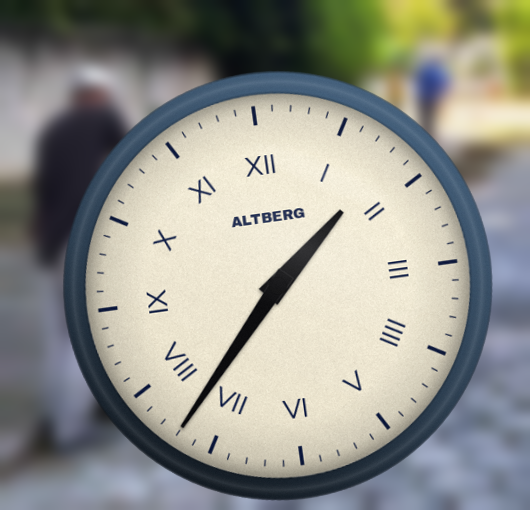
1:37
